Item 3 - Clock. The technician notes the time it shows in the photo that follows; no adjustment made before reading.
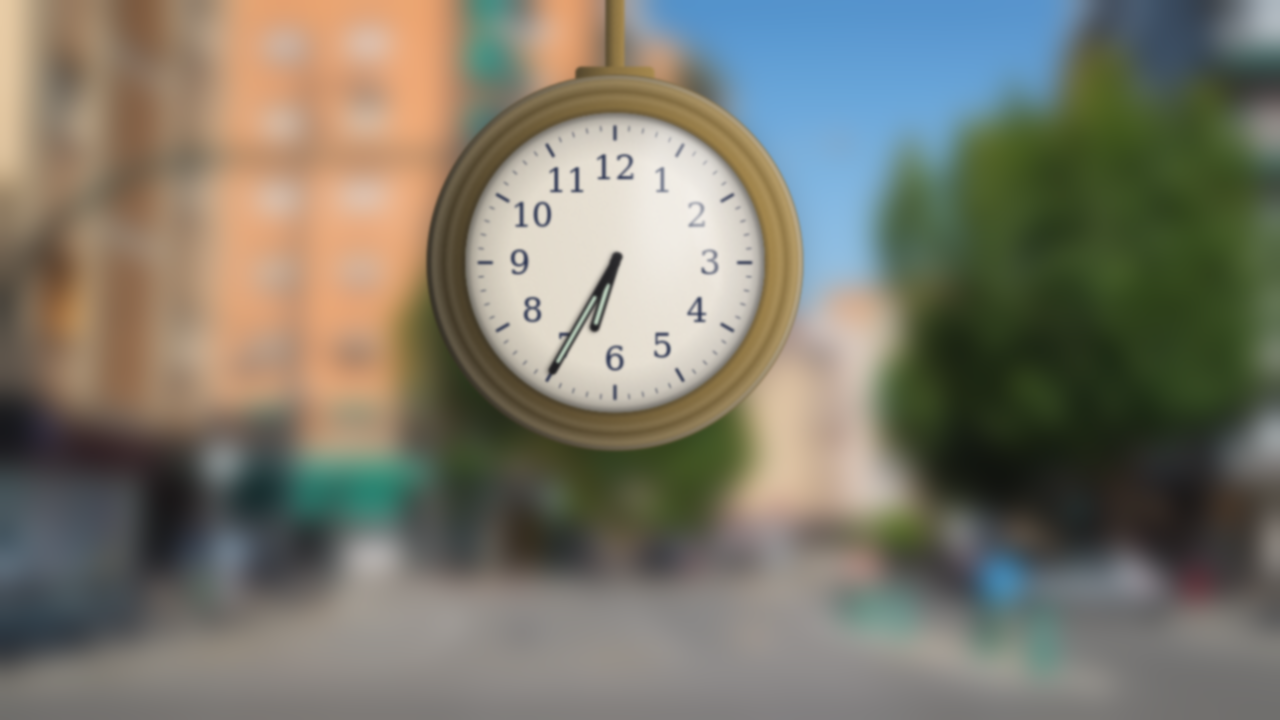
6:35
